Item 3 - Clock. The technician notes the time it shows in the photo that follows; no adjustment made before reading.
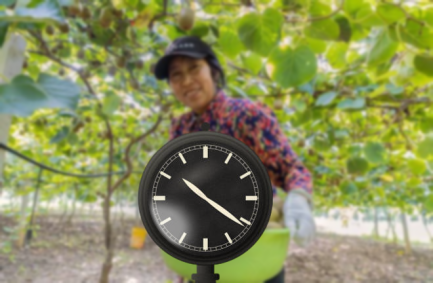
10:21
